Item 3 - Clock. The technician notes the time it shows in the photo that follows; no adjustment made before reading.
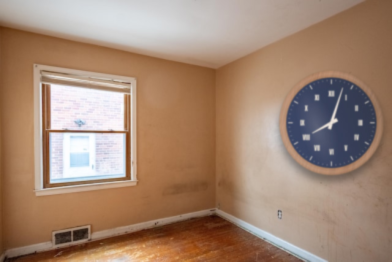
8:03
